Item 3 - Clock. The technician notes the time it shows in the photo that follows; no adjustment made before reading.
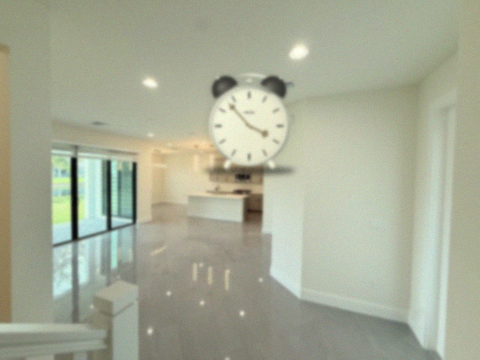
3:53
